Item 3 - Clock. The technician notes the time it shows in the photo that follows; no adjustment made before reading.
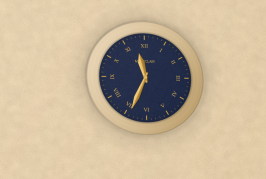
11:34
